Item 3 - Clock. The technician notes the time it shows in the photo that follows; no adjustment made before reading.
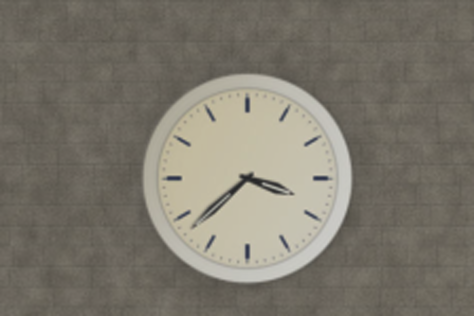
3:38
